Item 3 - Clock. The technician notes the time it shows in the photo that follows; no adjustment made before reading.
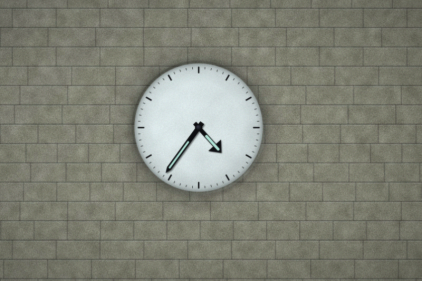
4:36
